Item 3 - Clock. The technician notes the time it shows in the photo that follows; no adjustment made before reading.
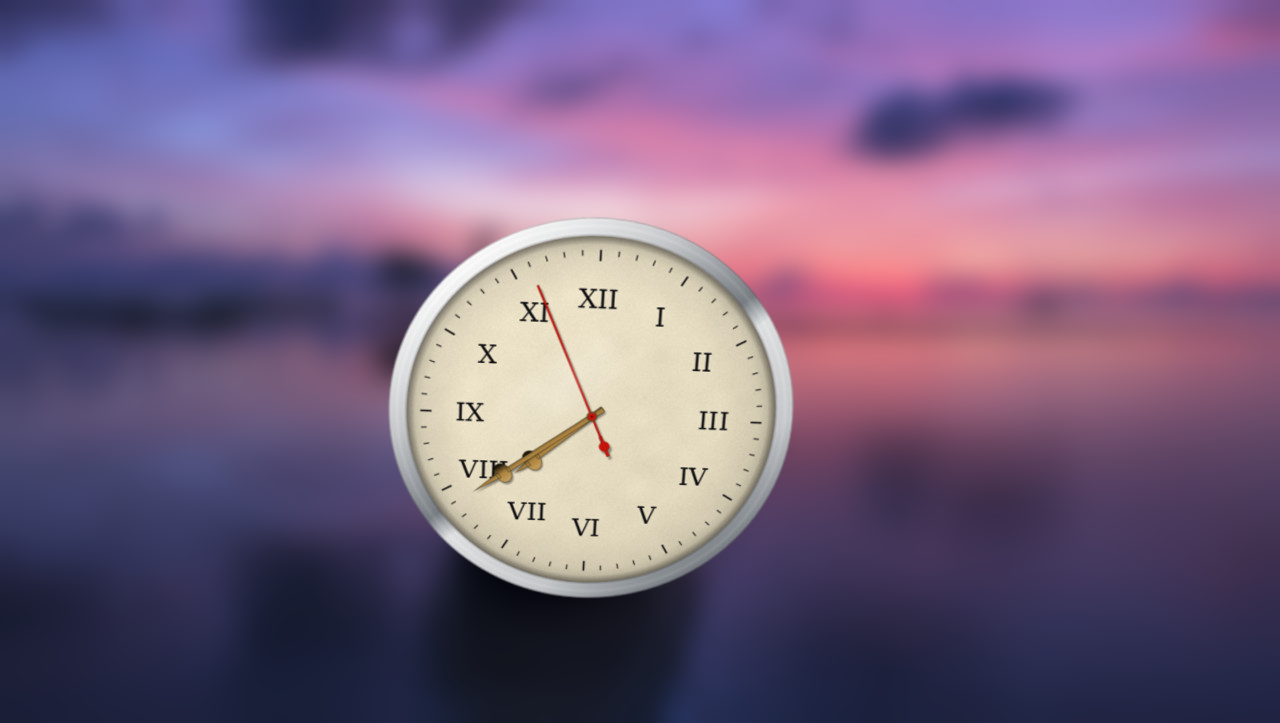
7:38:56
